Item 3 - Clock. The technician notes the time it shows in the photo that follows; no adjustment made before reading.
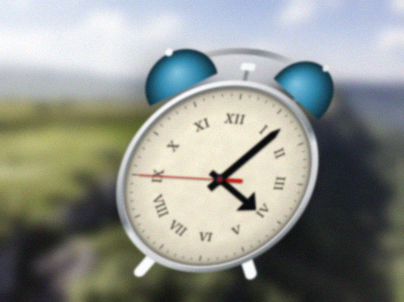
4:06:45
